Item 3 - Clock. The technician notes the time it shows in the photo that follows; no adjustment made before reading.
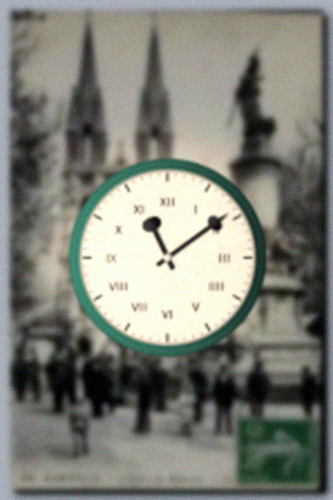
11:09
